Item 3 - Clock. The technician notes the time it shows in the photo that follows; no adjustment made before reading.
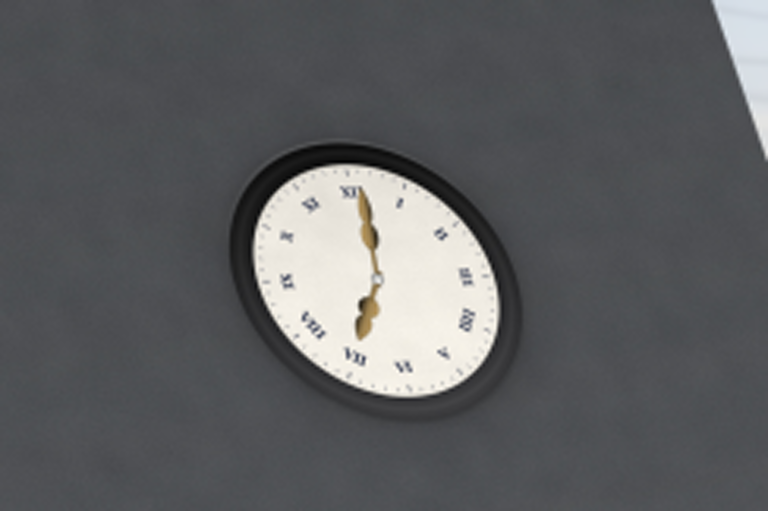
7:01
